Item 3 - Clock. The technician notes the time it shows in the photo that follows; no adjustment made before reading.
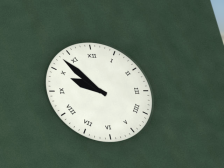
9:53
